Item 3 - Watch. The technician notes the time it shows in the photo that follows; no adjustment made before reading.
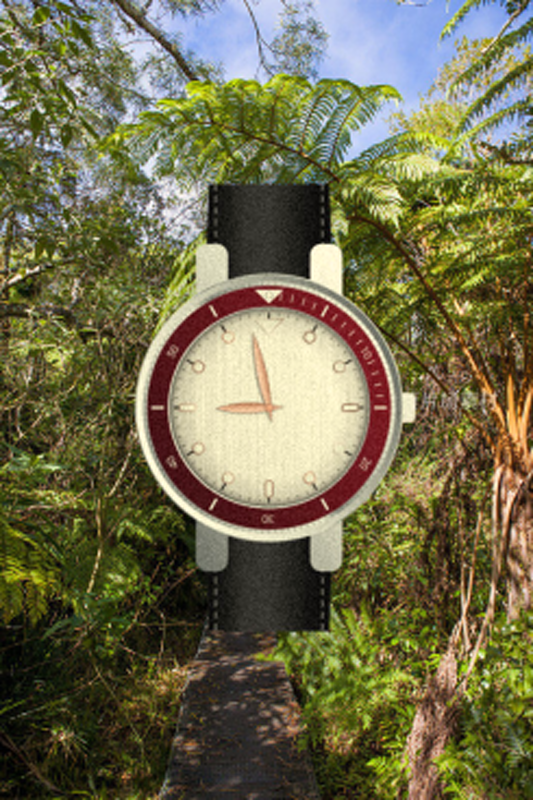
8:58
